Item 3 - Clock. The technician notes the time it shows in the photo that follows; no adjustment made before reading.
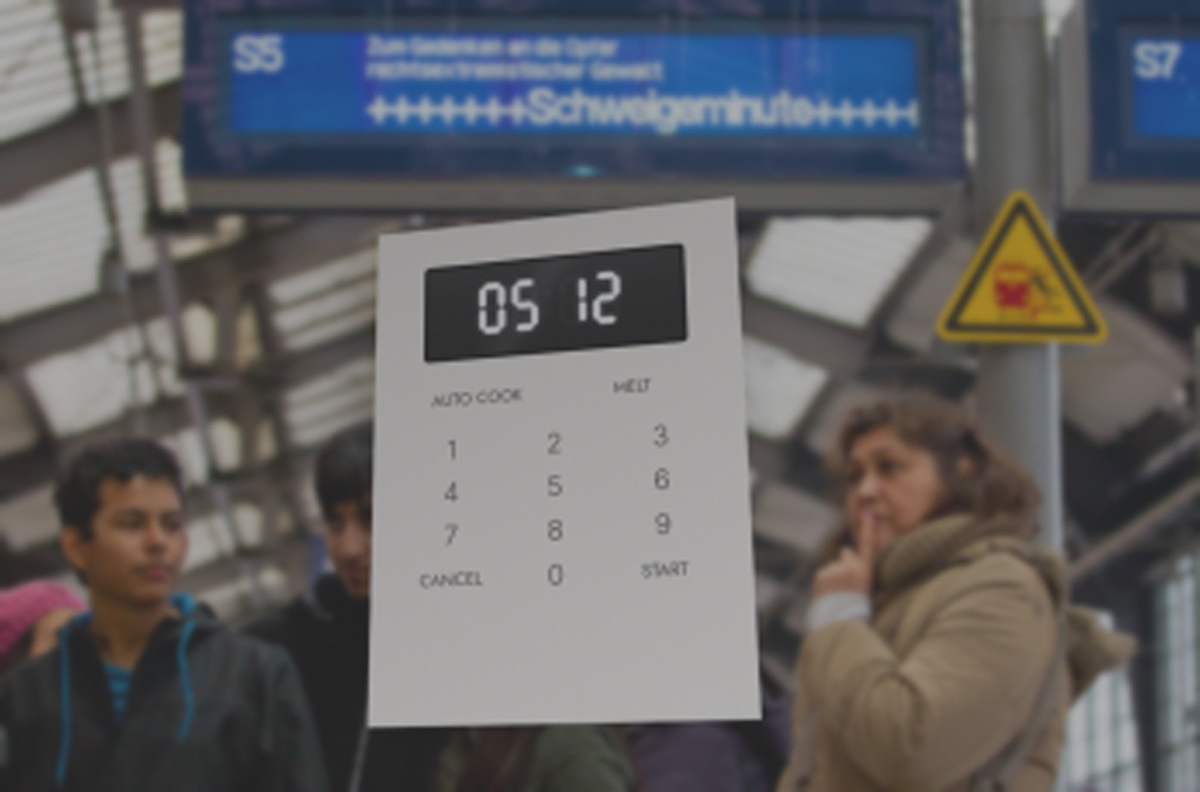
5:12
